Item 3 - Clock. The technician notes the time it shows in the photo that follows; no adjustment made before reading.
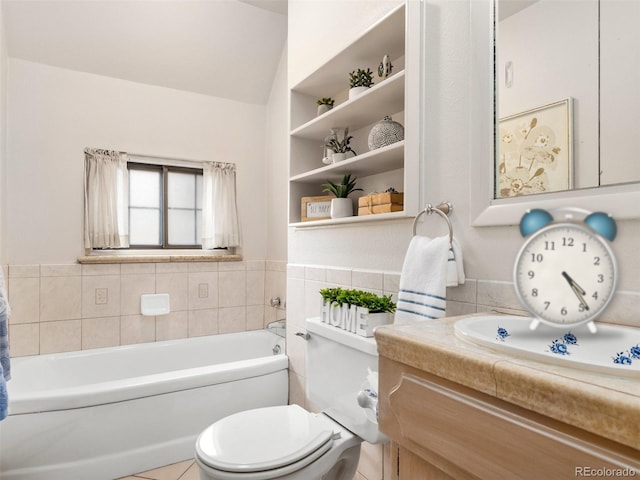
4:24
